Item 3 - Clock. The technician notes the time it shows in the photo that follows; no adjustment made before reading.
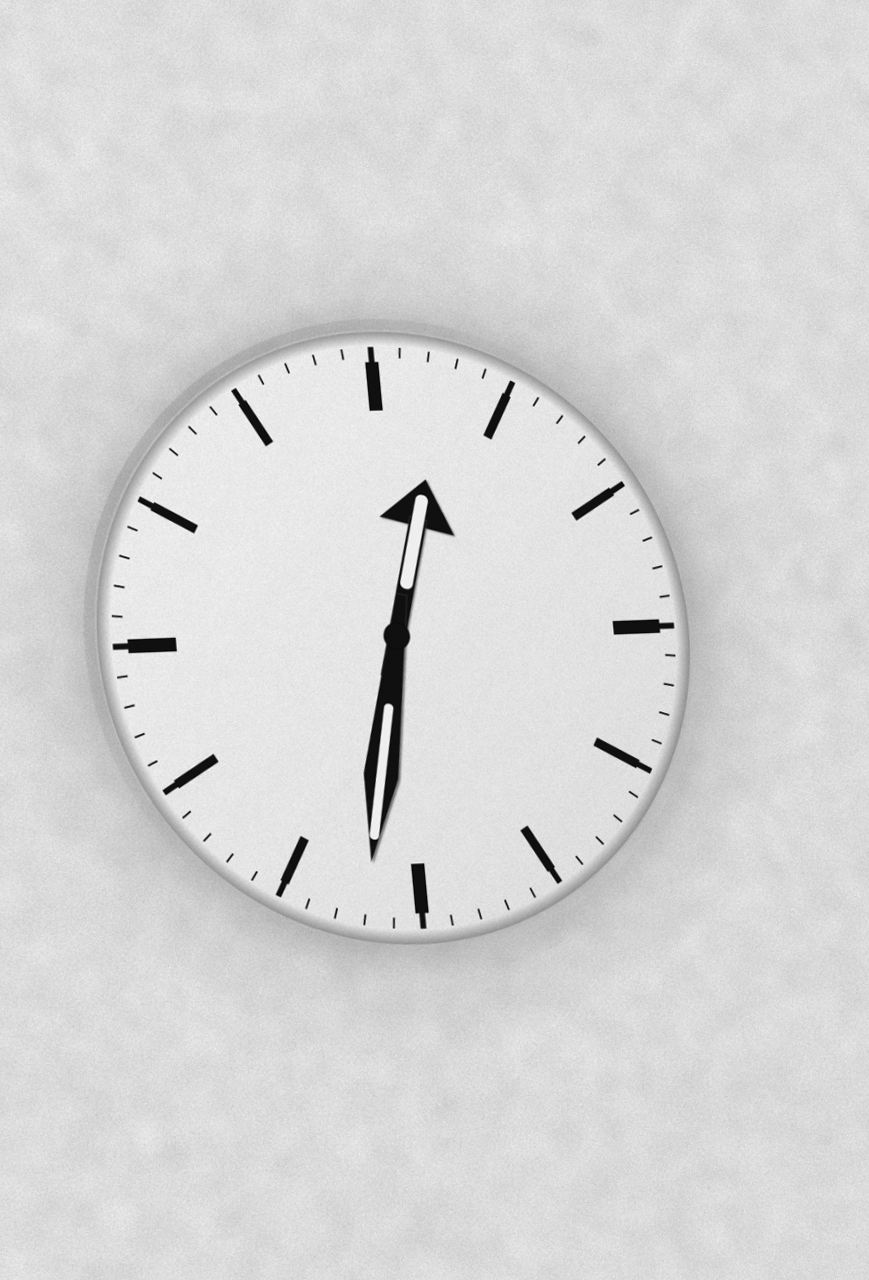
12:32
